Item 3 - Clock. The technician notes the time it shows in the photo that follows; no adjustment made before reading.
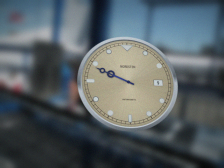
9:49
